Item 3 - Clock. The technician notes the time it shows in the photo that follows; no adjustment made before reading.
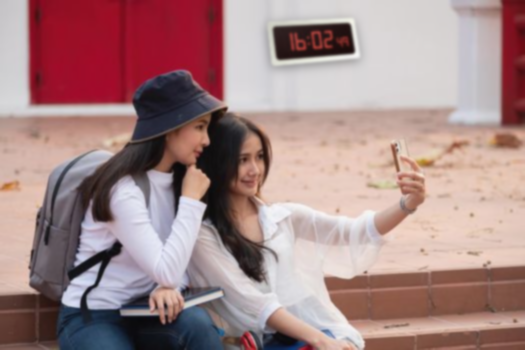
16:02
